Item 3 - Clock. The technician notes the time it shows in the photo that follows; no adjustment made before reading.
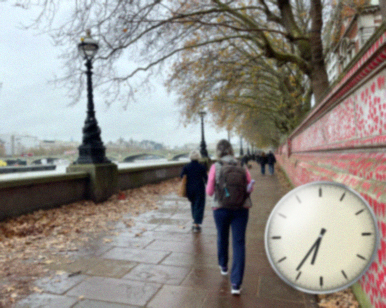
6:36
